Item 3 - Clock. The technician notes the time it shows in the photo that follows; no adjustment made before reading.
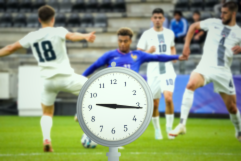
9:16
